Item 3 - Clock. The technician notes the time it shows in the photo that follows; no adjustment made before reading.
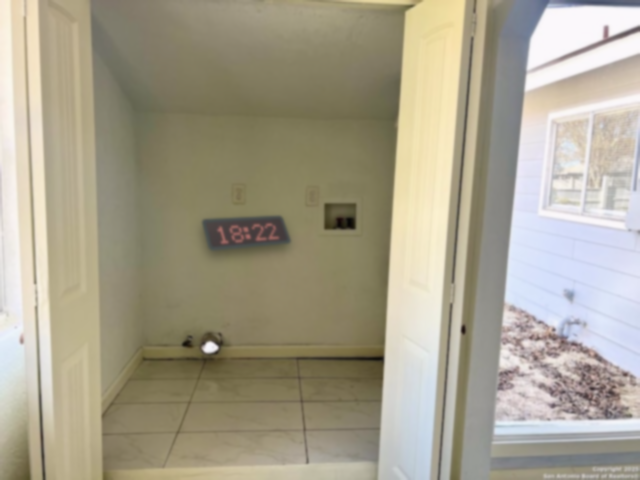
18:22
